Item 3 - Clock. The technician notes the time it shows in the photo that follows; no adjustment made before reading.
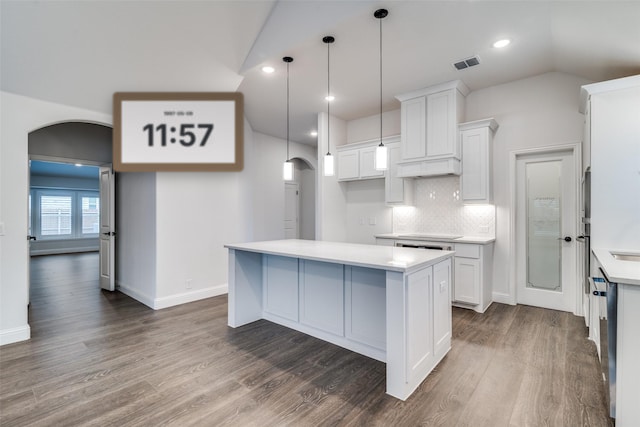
11:57
